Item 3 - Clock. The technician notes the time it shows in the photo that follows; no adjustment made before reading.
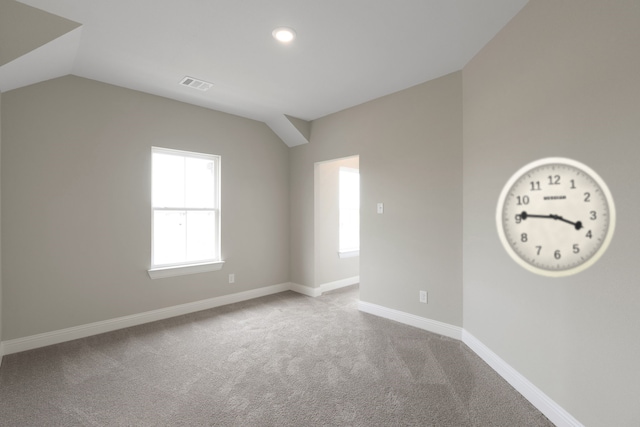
3:46
